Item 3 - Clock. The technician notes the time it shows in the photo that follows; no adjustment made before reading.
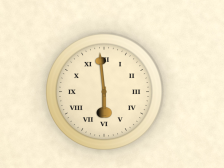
5:59
